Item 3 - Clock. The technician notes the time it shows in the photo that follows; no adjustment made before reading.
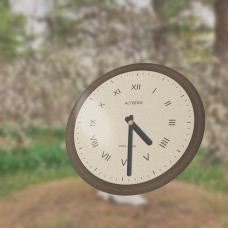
4:29
